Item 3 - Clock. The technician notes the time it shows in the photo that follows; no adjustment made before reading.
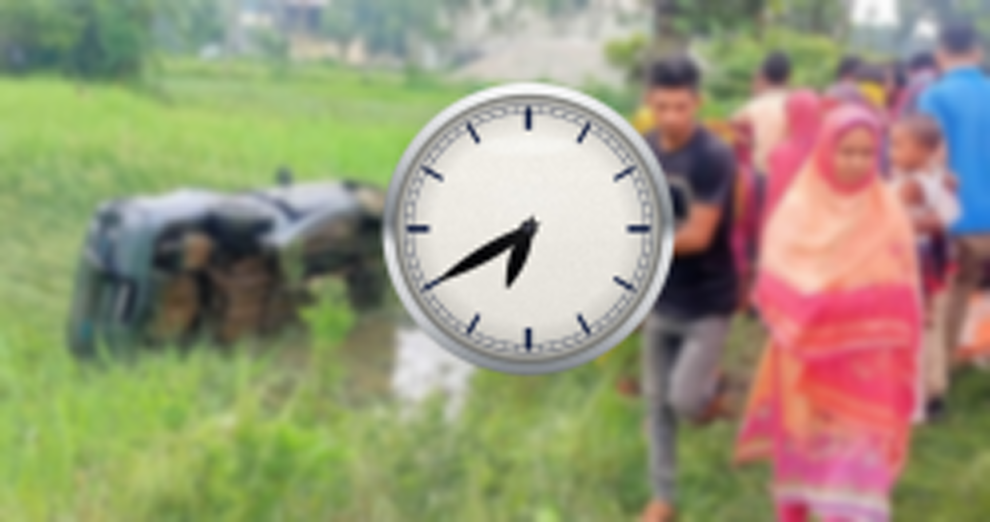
6:40
